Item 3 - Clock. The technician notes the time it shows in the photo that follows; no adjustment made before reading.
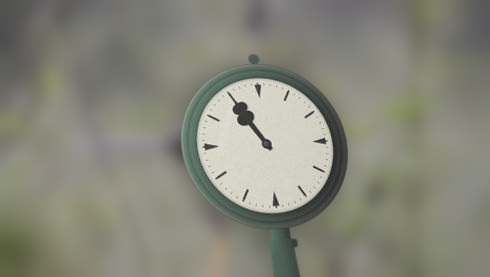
10:55
